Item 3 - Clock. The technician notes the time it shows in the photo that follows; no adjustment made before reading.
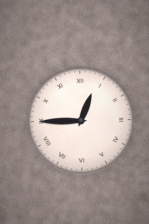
12:45
